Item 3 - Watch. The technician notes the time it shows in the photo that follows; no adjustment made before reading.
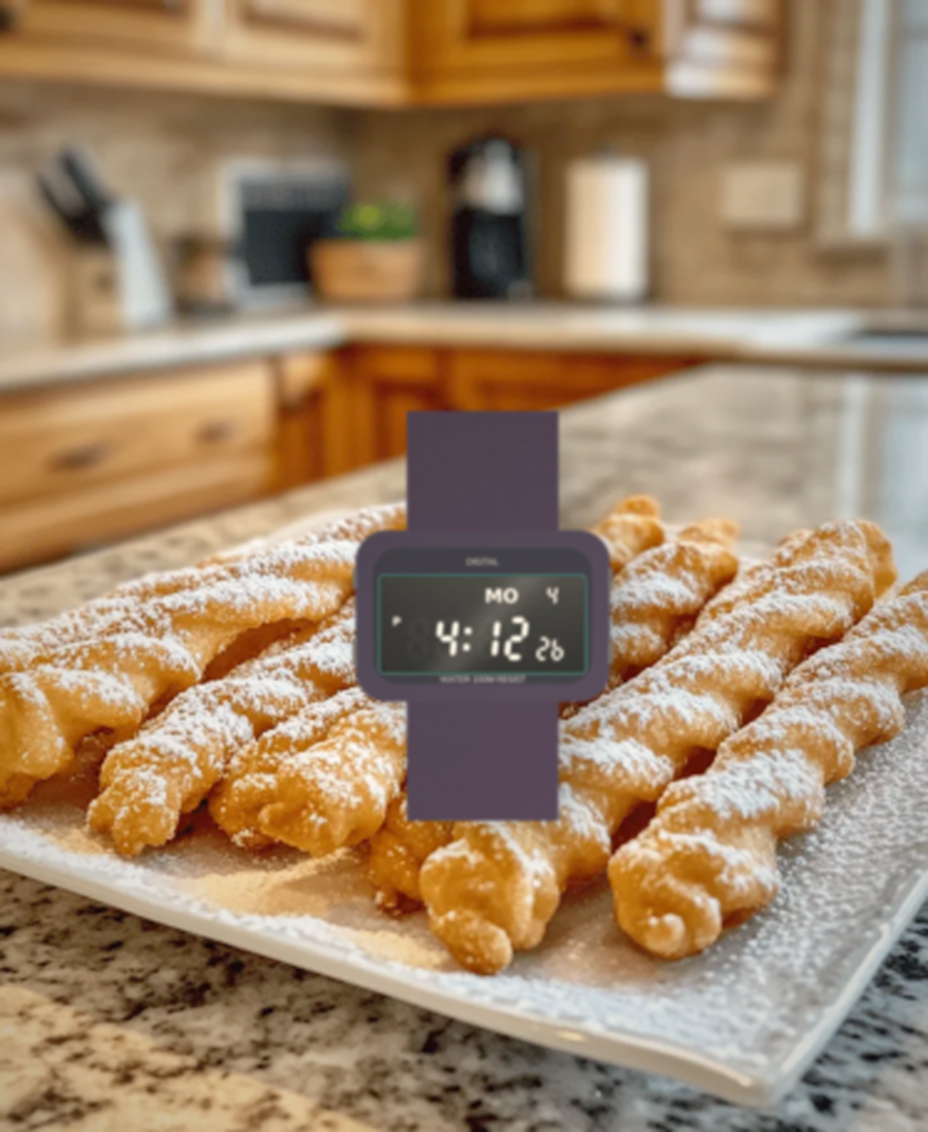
4:12:26
